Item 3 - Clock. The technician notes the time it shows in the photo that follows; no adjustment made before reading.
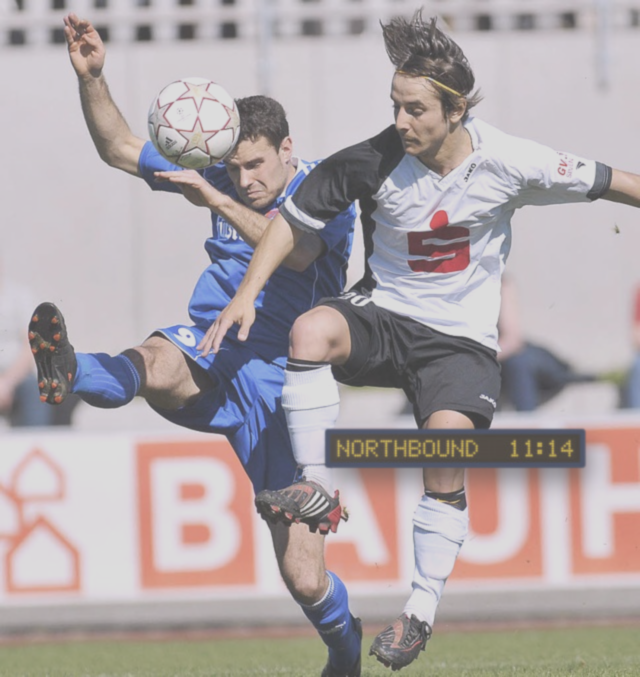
11:14
